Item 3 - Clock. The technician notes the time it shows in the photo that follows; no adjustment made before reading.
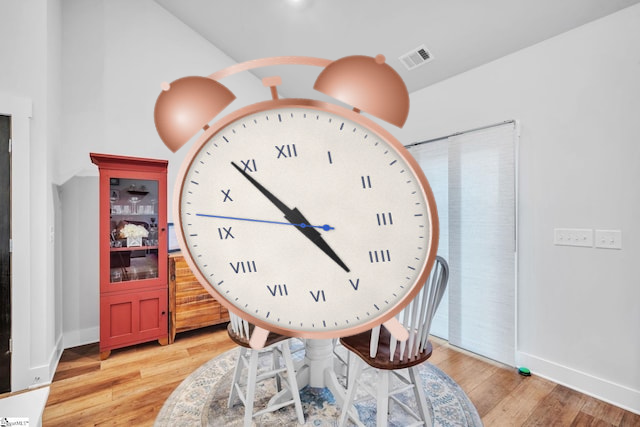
4:53:47
